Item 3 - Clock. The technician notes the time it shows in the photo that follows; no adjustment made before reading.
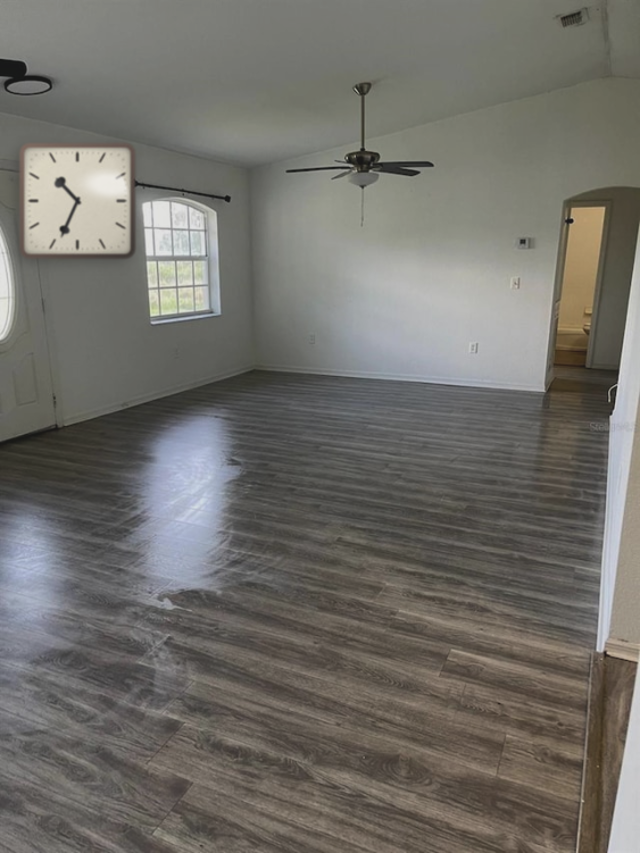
10:34
